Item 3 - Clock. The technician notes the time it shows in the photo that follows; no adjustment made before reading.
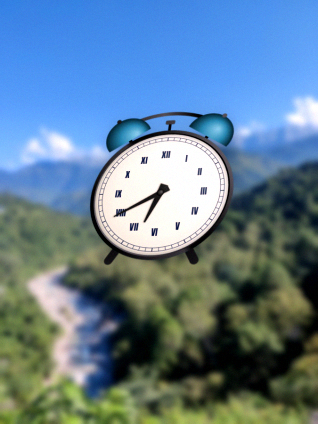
6:40
